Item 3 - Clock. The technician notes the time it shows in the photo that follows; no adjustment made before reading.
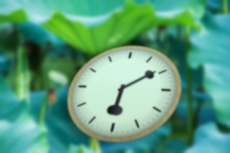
6:09
